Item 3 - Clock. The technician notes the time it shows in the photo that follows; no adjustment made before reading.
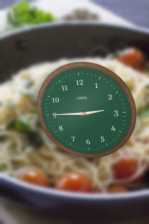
2:45
